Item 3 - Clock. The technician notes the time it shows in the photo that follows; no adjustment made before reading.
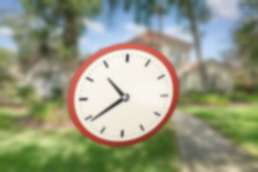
10:39
